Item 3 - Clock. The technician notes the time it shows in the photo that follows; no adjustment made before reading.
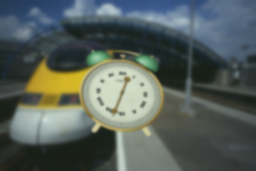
12:33
